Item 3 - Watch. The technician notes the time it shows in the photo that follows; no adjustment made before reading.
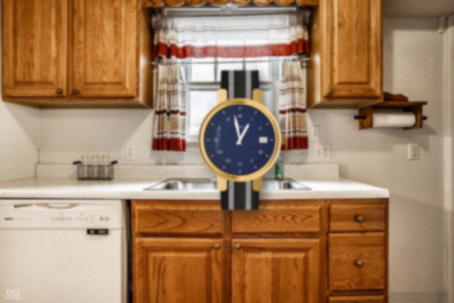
12:58
